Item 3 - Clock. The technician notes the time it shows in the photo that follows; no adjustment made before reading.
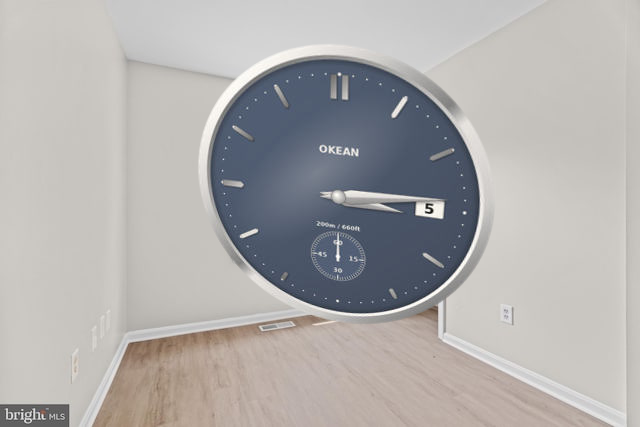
3:14
